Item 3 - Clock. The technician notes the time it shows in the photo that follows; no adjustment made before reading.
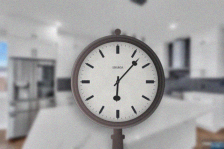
6:07
